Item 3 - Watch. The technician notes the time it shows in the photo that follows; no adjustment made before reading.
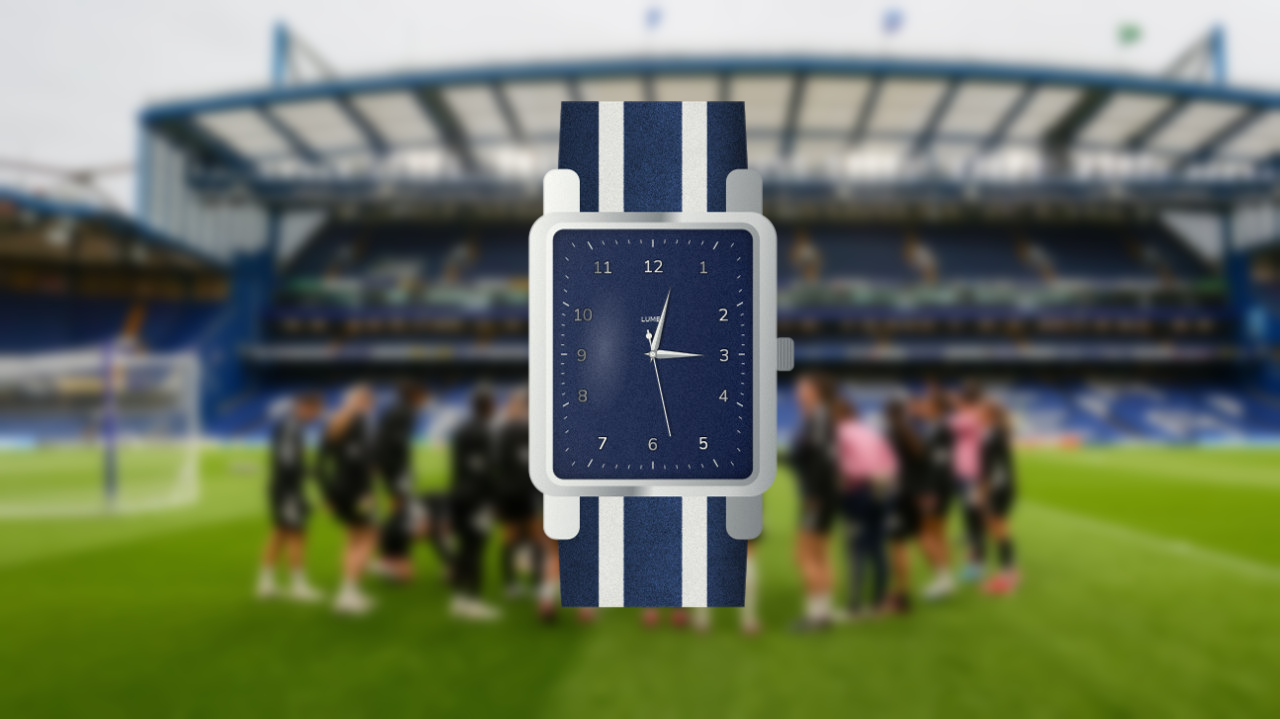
3:02:28
